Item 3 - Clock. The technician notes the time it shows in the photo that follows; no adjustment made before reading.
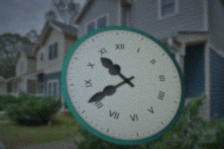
10:41
